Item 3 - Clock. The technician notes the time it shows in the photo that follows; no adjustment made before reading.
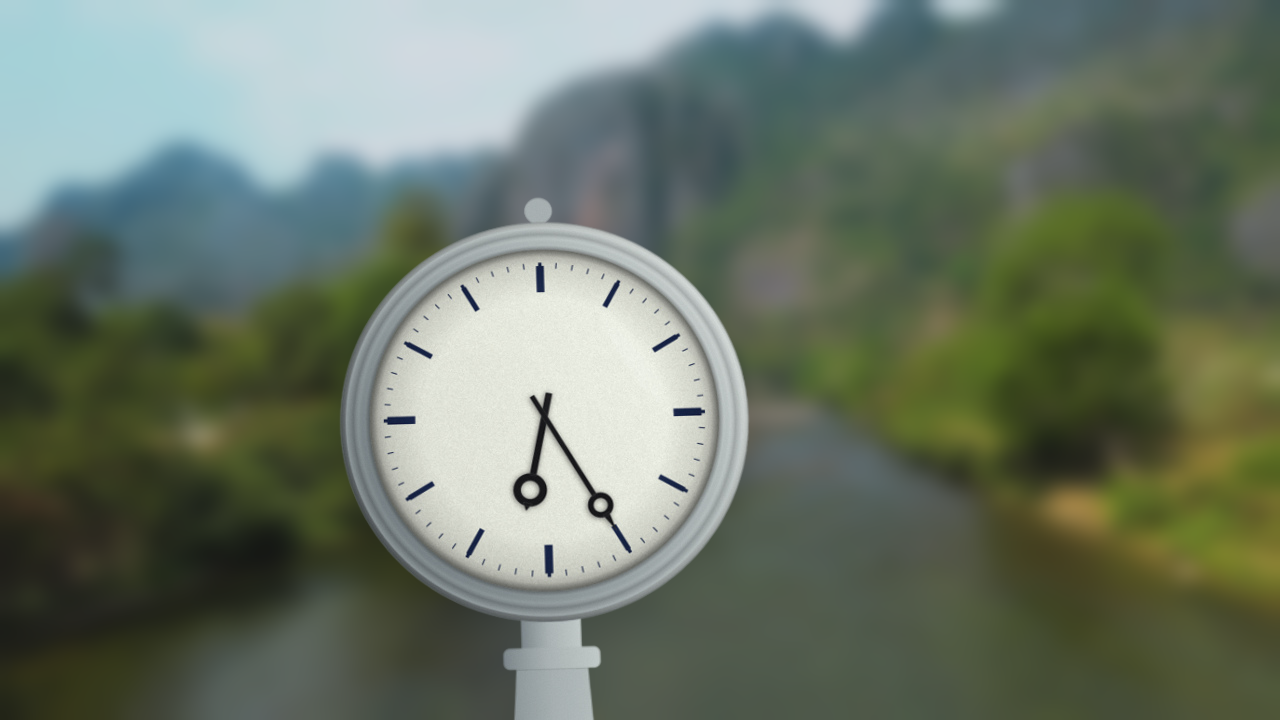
6:25
